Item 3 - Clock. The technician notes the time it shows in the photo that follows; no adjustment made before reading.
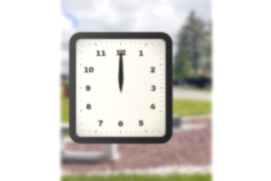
12:00
